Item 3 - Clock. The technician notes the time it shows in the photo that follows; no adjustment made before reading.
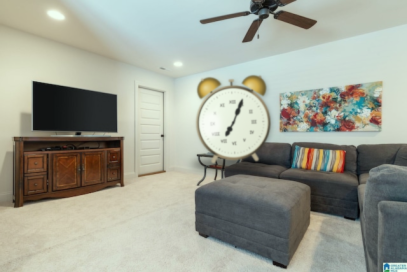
7:04
